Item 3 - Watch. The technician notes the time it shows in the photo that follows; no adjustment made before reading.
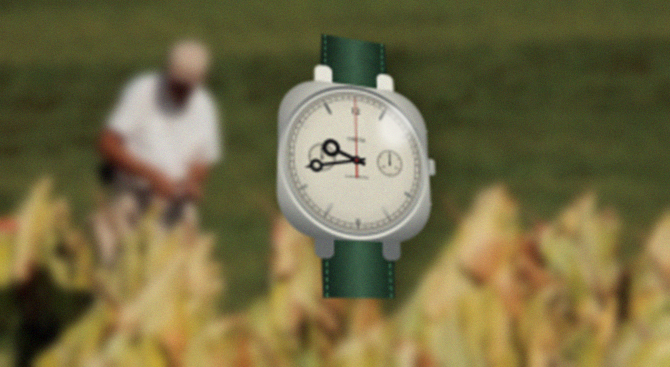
9:43
